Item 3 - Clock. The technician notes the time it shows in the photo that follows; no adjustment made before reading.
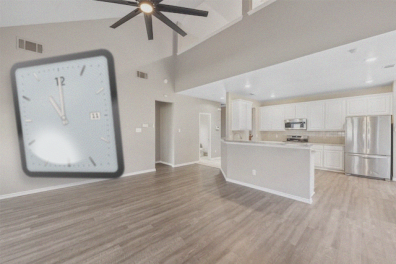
11:00
